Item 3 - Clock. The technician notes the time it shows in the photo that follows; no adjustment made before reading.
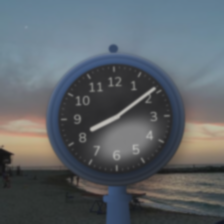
8:09
